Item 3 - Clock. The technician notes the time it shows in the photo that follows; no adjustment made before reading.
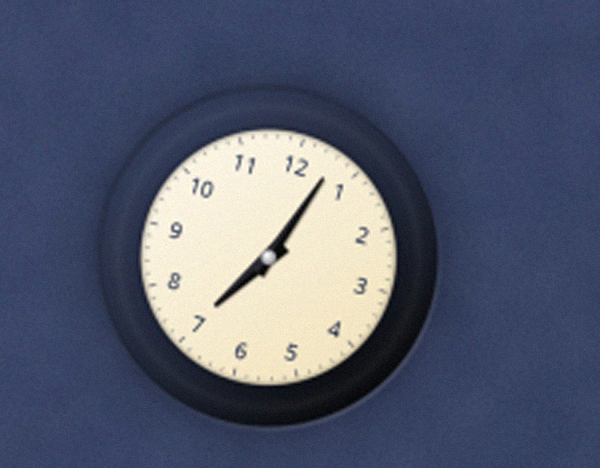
7:03
